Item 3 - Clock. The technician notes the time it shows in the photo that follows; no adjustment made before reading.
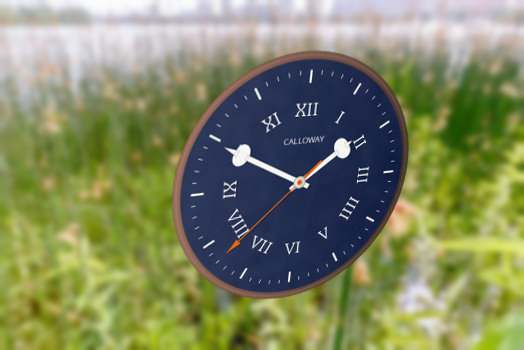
1:49:38
